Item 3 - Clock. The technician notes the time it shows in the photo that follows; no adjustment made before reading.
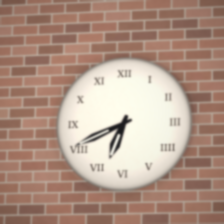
6:41
